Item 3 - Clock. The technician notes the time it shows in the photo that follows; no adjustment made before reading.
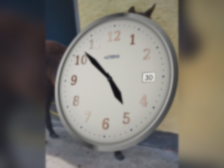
4:52
